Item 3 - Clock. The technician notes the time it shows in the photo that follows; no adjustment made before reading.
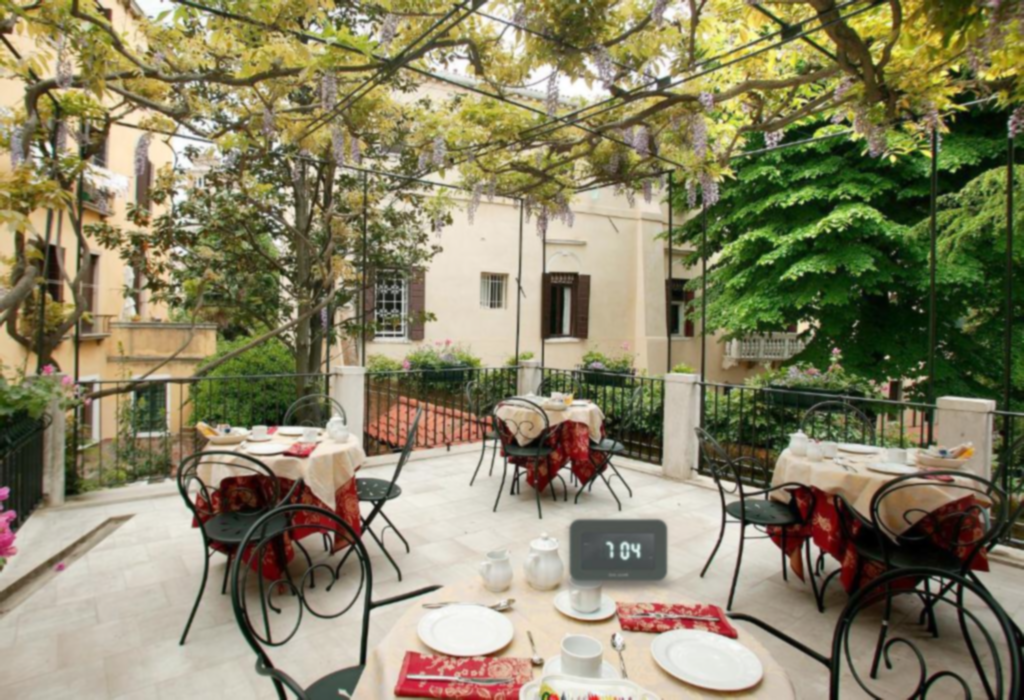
7:04
